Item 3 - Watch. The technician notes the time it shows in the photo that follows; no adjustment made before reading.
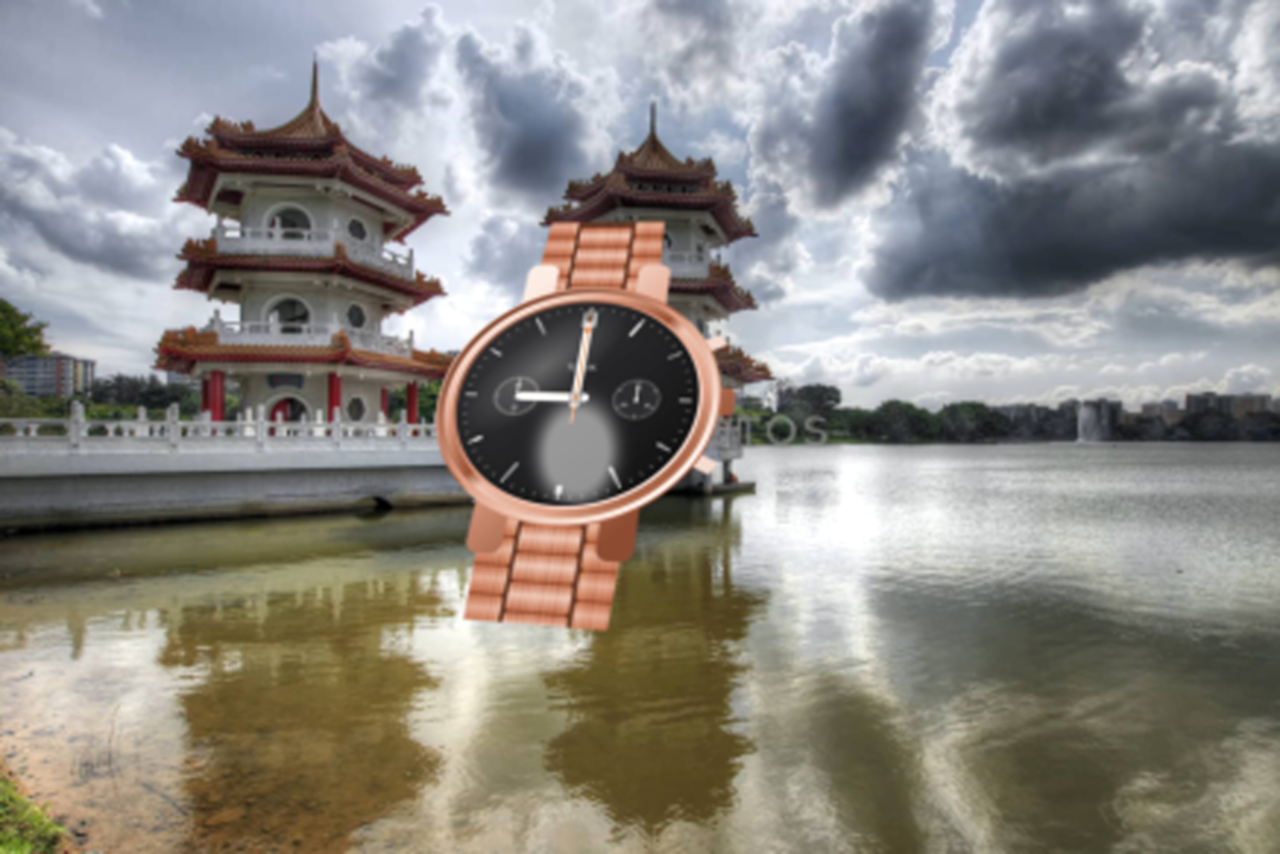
9:00
